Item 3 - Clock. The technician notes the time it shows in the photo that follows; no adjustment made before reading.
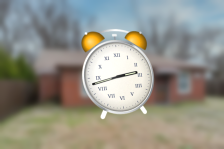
2:43
